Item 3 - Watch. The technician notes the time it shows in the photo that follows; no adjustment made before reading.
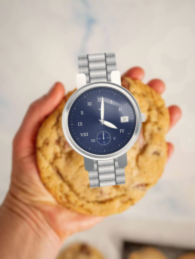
4:01
